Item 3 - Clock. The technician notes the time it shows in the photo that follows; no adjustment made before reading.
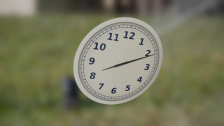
8:11
